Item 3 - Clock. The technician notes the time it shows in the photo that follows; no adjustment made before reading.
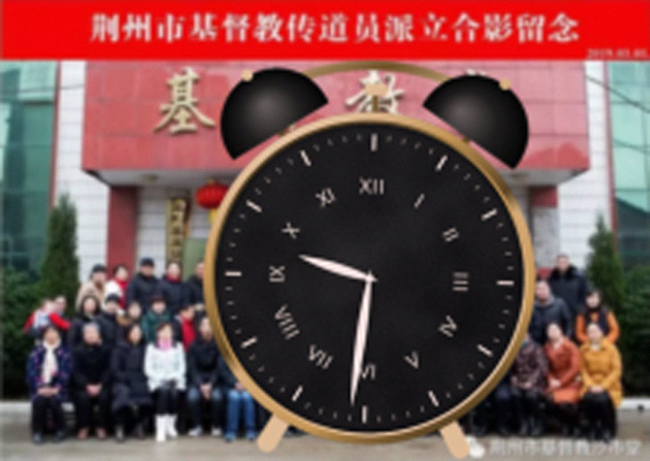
9:31
